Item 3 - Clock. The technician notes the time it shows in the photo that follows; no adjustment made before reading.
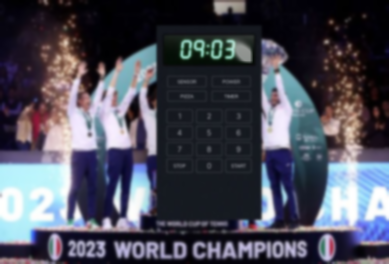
9:03
